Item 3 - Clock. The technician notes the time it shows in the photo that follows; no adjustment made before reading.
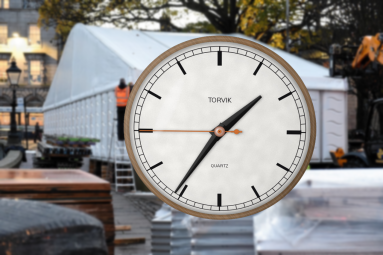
1:35:45
